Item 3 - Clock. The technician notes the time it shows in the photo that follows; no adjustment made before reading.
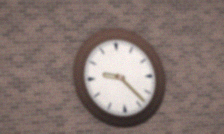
9:23
